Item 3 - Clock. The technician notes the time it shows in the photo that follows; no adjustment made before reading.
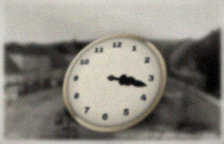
3:17
